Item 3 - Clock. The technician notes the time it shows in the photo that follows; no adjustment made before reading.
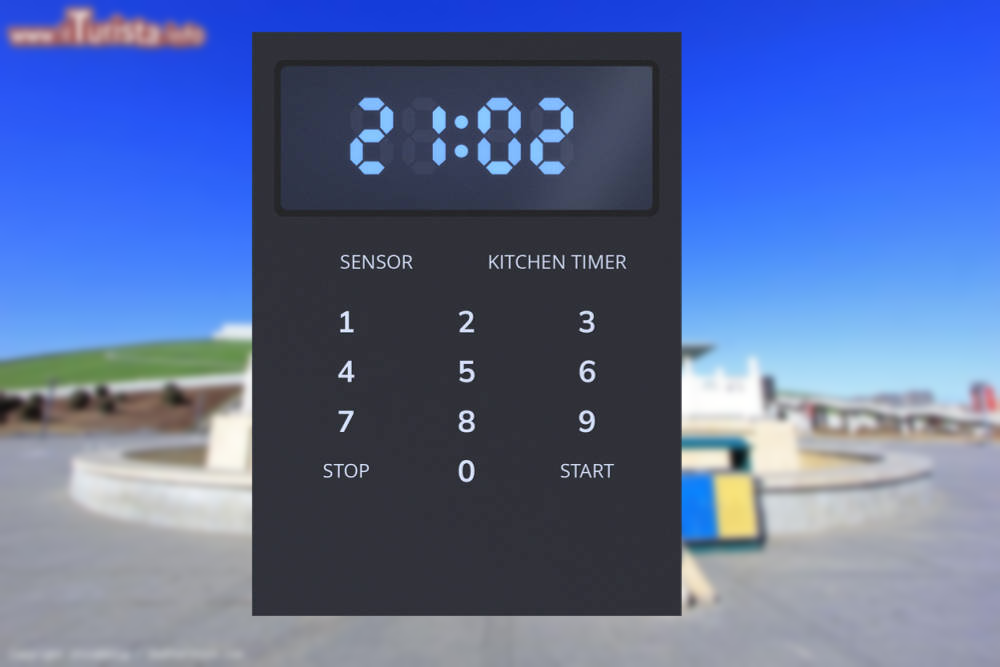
21:02
